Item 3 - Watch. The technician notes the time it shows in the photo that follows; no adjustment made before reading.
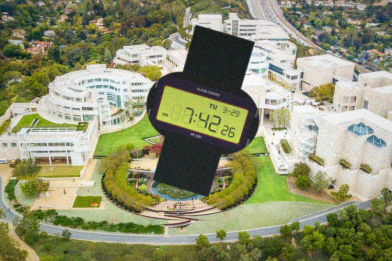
7:42:26
